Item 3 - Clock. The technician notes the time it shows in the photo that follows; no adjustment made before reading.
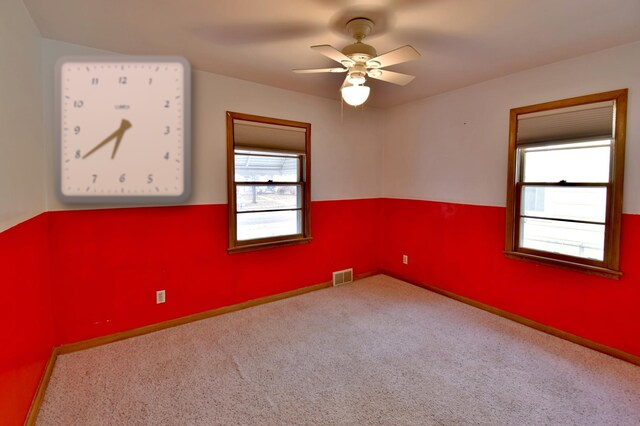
6:39
